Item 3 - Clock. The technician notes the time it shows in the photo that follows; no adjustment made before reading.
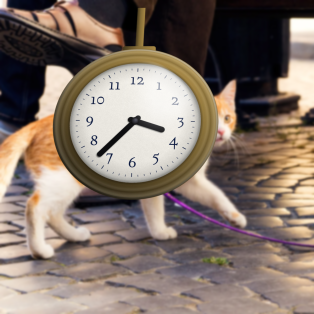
3:37
